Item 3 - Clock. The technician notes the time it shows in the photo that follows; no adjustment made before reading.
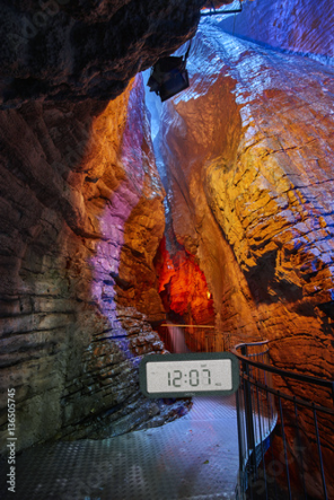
12:07
